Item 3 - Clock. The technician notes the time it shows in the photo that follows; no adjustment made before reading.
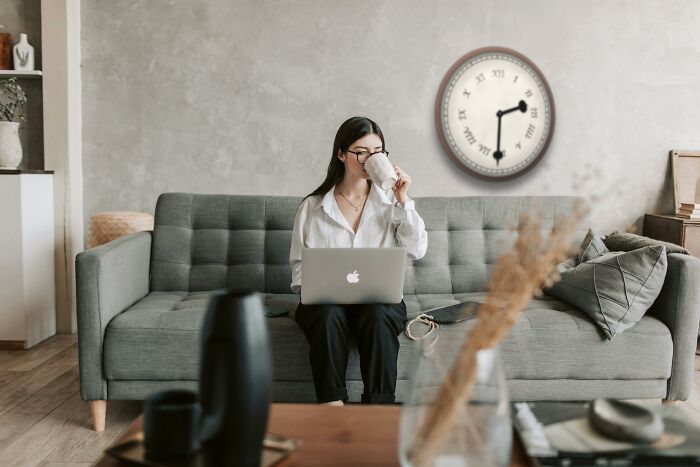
2:31
